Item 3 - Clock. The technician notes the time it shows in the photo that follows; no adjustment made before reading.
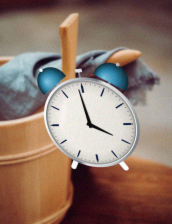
3:59
